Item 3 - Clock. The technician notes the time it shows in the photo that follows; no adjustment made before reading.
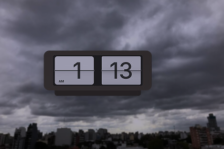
1:13
